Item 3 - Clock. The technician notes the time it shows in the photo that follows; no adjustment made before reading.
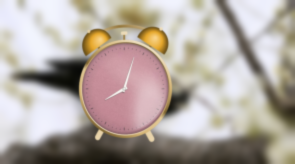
8:03
